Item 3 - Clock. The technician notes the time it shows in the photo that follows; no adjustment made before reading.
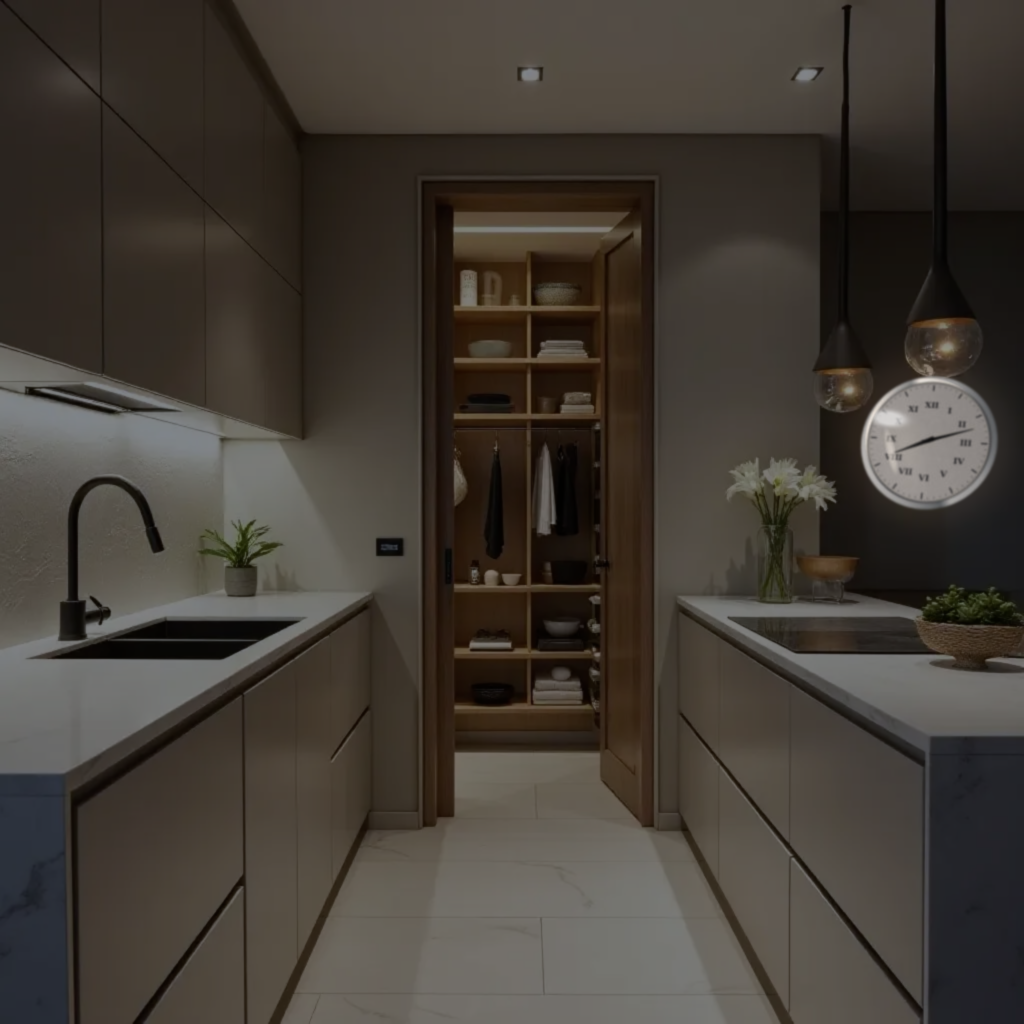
8:12
